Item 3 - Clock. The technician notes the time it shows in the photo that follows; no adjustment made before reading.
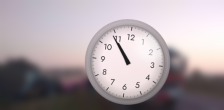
10:54
